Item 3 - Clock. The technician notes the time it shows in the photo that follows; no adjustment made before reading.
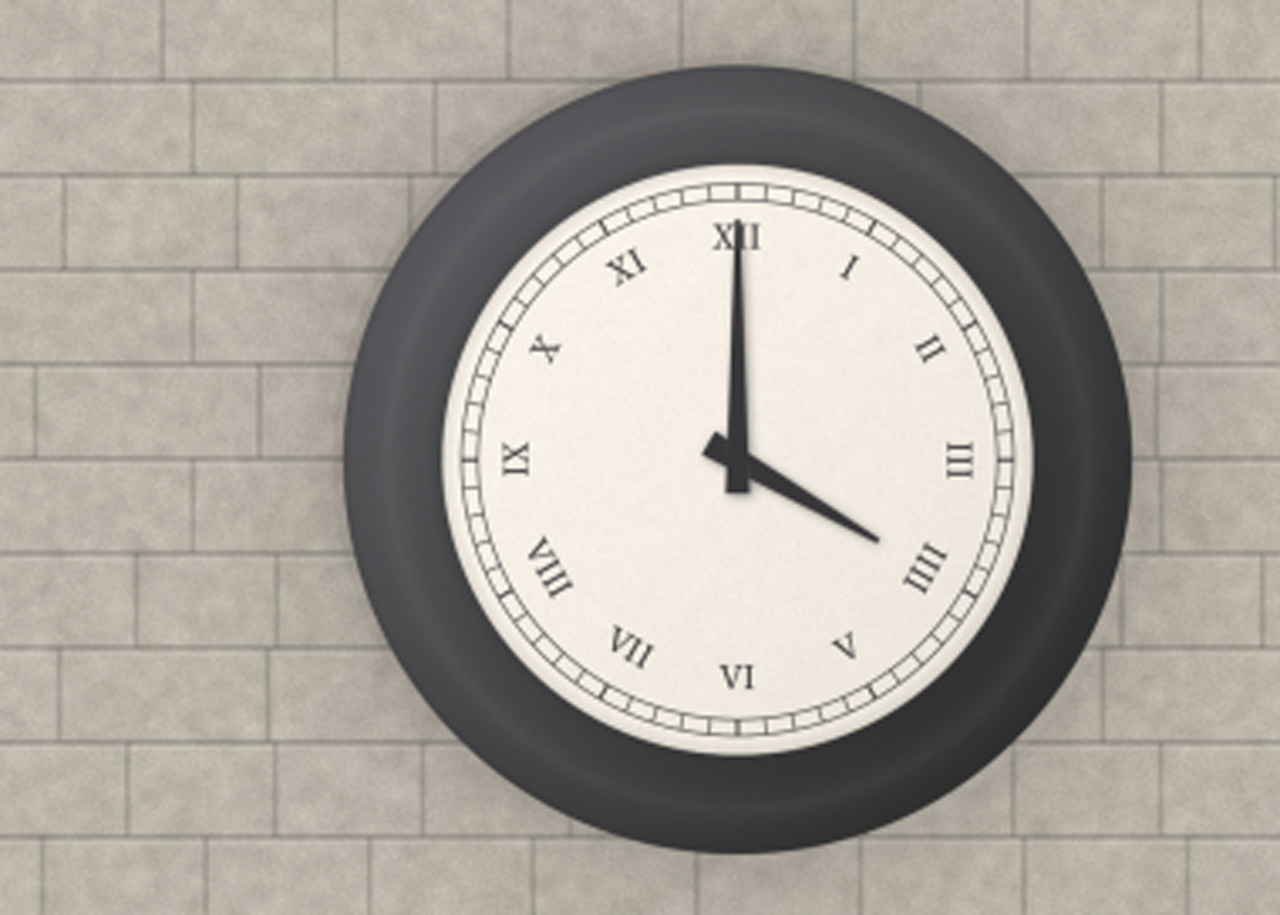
4:00
